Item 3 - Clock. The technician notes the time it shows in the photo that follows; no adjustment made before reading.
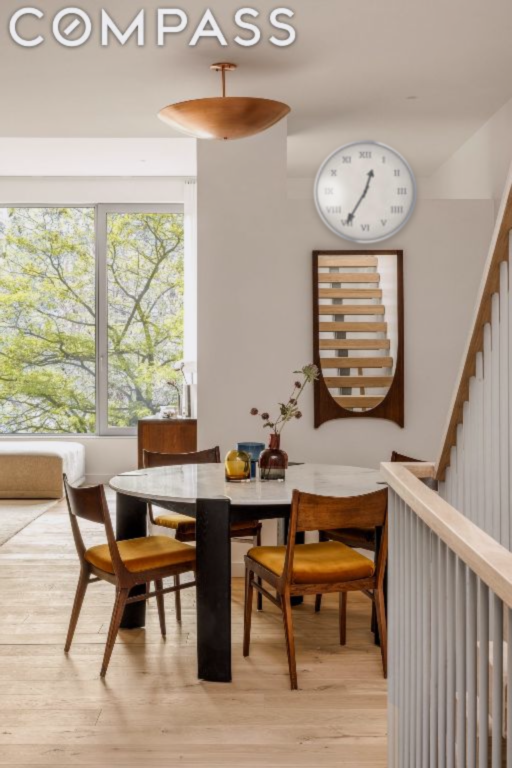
12:35
